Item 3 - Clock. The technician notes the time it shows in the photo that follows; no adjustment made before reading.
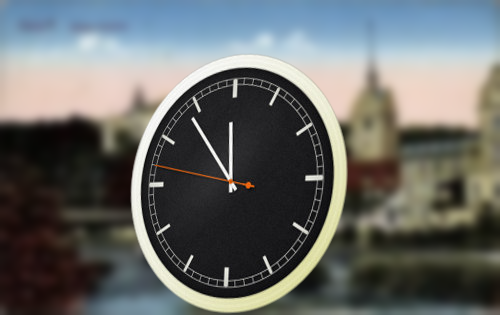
11:53:47
